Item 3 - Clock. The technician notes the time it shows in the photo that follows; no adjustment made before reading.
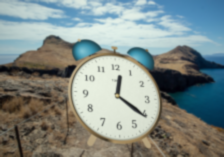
12:21
